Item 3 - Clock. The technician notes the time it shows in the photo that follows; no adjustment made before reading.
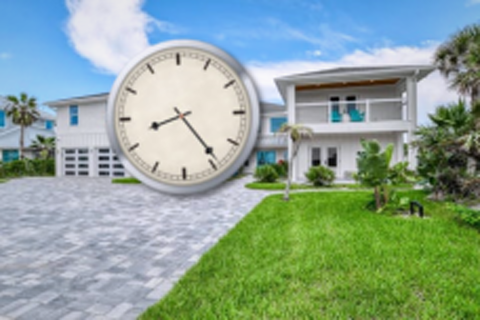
8:24
